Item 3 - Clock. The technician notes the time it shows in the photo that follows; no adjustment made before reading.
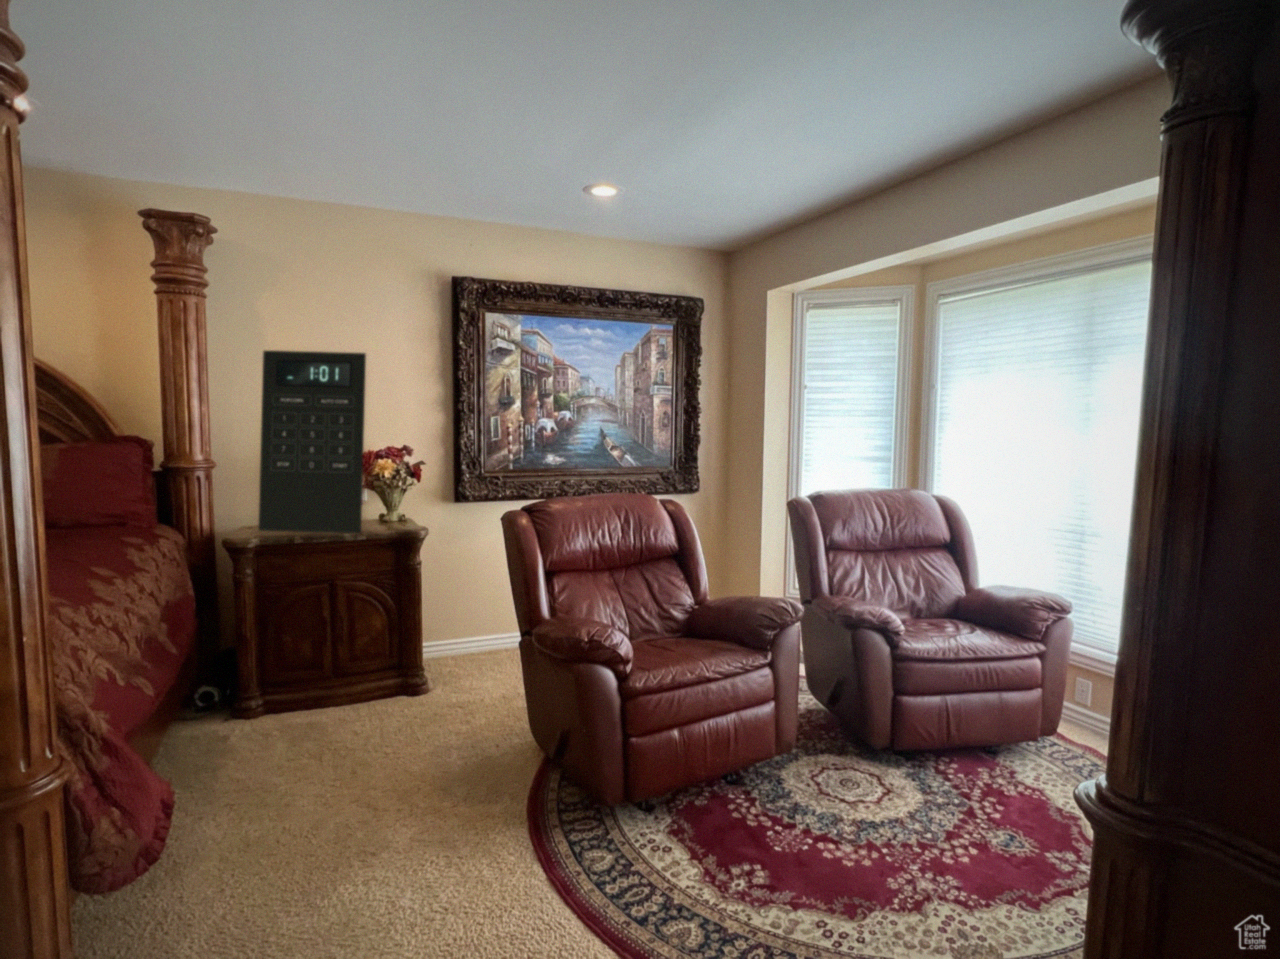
1:01
